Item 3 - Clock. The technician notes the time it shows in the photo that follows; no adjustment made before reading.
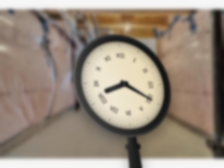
8:20
